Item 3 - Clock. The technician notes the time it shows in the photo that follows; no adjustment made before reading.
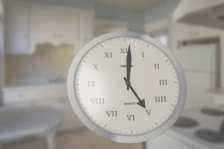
5:01
